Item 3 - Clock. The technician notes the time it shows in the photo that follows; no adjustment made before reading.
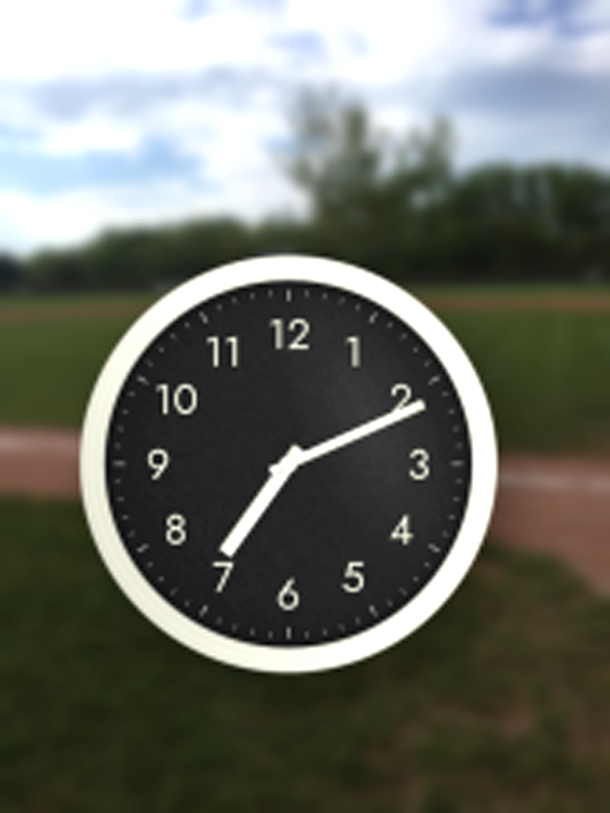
7:11
